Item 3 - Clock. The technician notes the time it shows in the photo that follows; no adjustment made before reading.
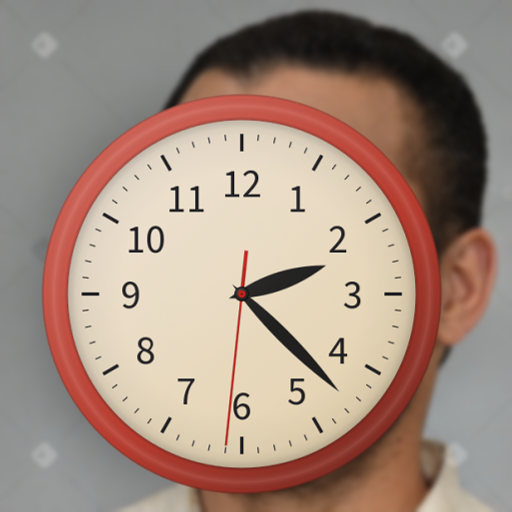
2:22:31
